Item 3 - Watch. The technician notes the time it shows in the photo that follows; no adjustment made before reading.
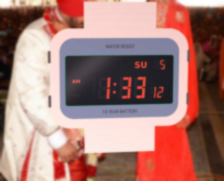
1:33:12
